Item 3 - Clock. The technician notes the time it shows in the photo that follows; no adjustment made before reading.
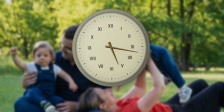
5:17
